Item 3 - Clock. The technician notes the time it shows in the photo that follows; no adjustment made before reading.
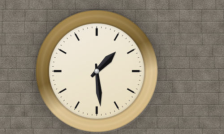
1:29
